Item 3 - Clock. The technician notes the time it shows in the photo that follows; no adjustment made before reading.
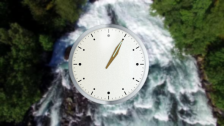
1:05
